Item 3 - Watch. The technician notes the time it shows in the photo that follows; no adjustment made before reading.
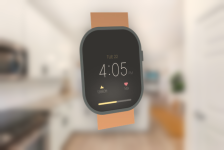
4:05
